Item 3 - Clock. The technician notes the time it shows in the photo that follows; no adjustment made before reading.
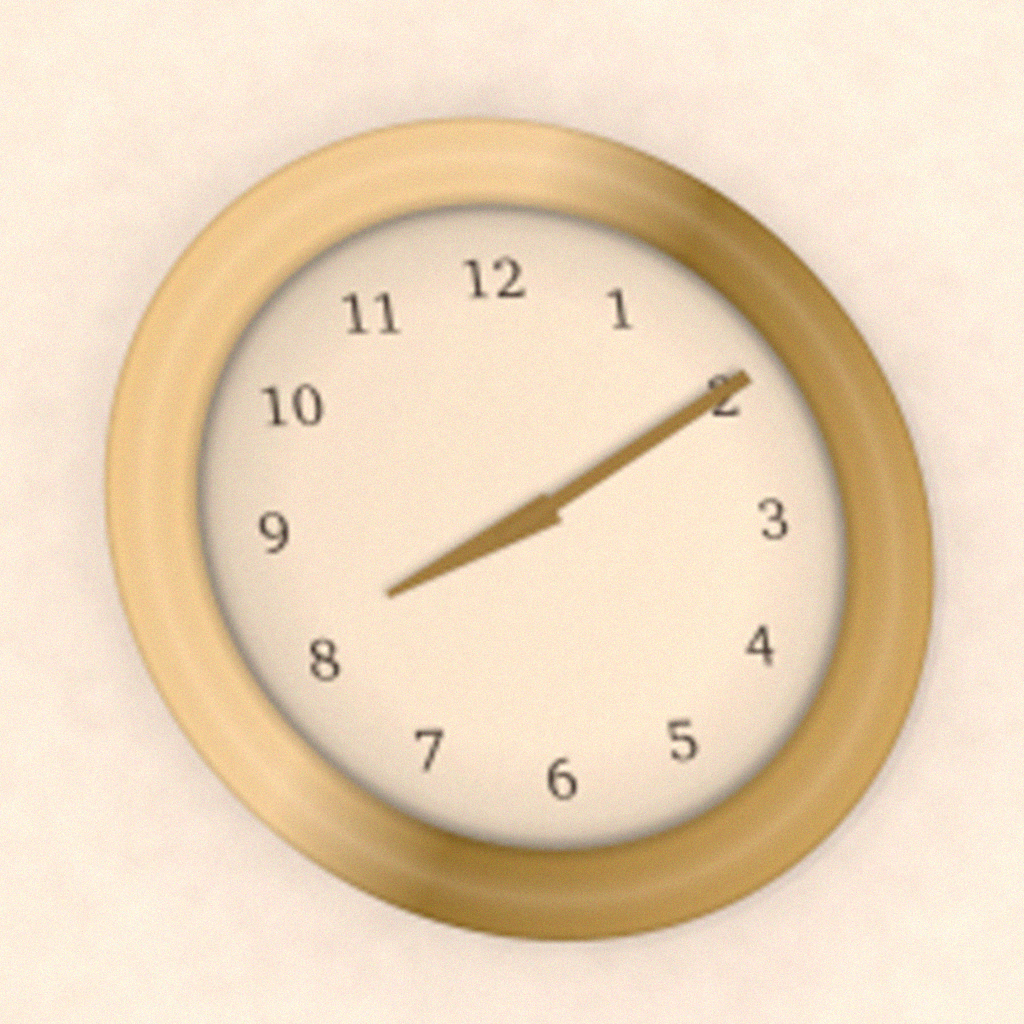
8:10
